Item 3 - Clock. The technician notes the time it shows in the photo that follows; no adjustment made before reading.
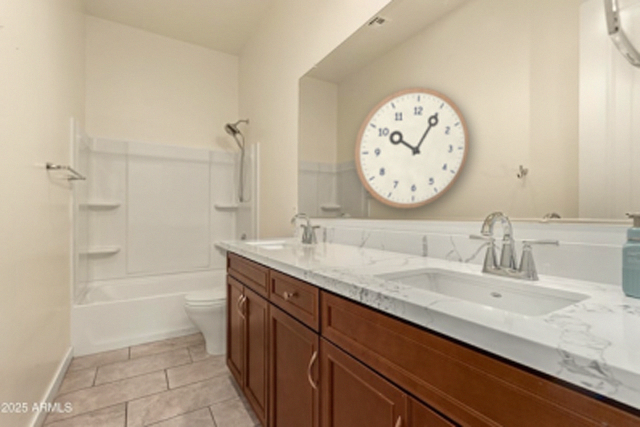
10:05
